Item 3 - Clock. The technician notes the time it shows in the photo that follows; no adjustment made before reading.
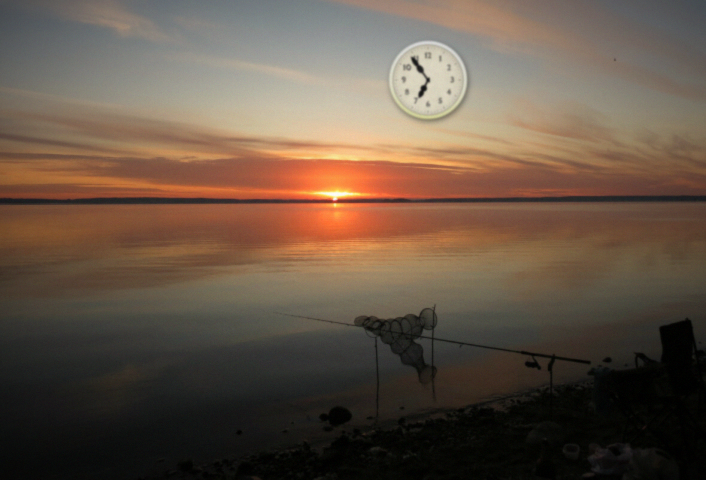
6:54
